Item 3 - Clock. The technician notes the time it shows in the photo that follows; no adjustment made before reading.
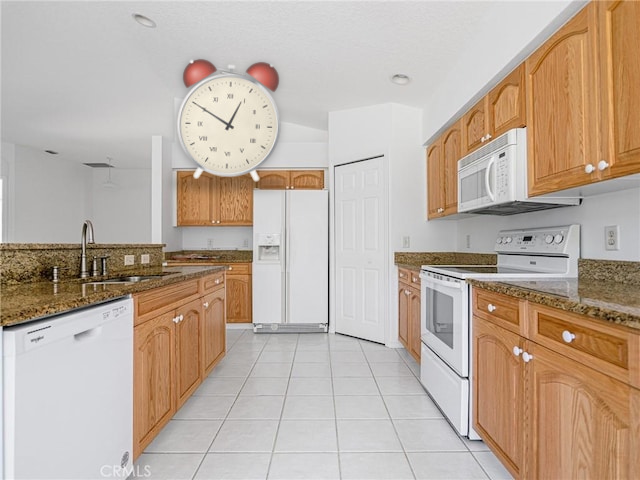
12:50
